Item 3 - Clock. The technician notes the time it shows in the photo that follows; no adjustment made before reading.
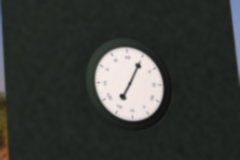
7:05
